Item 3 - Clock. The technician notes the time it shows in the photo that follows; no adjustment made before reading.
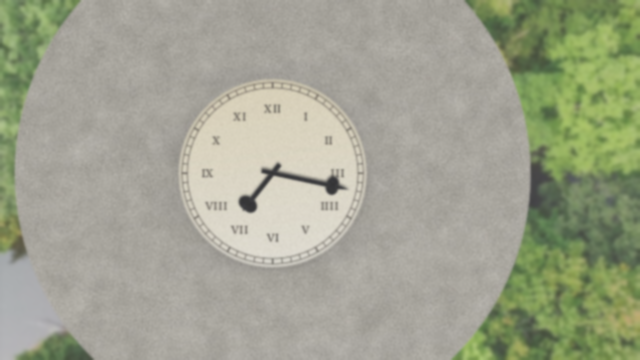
7:17
